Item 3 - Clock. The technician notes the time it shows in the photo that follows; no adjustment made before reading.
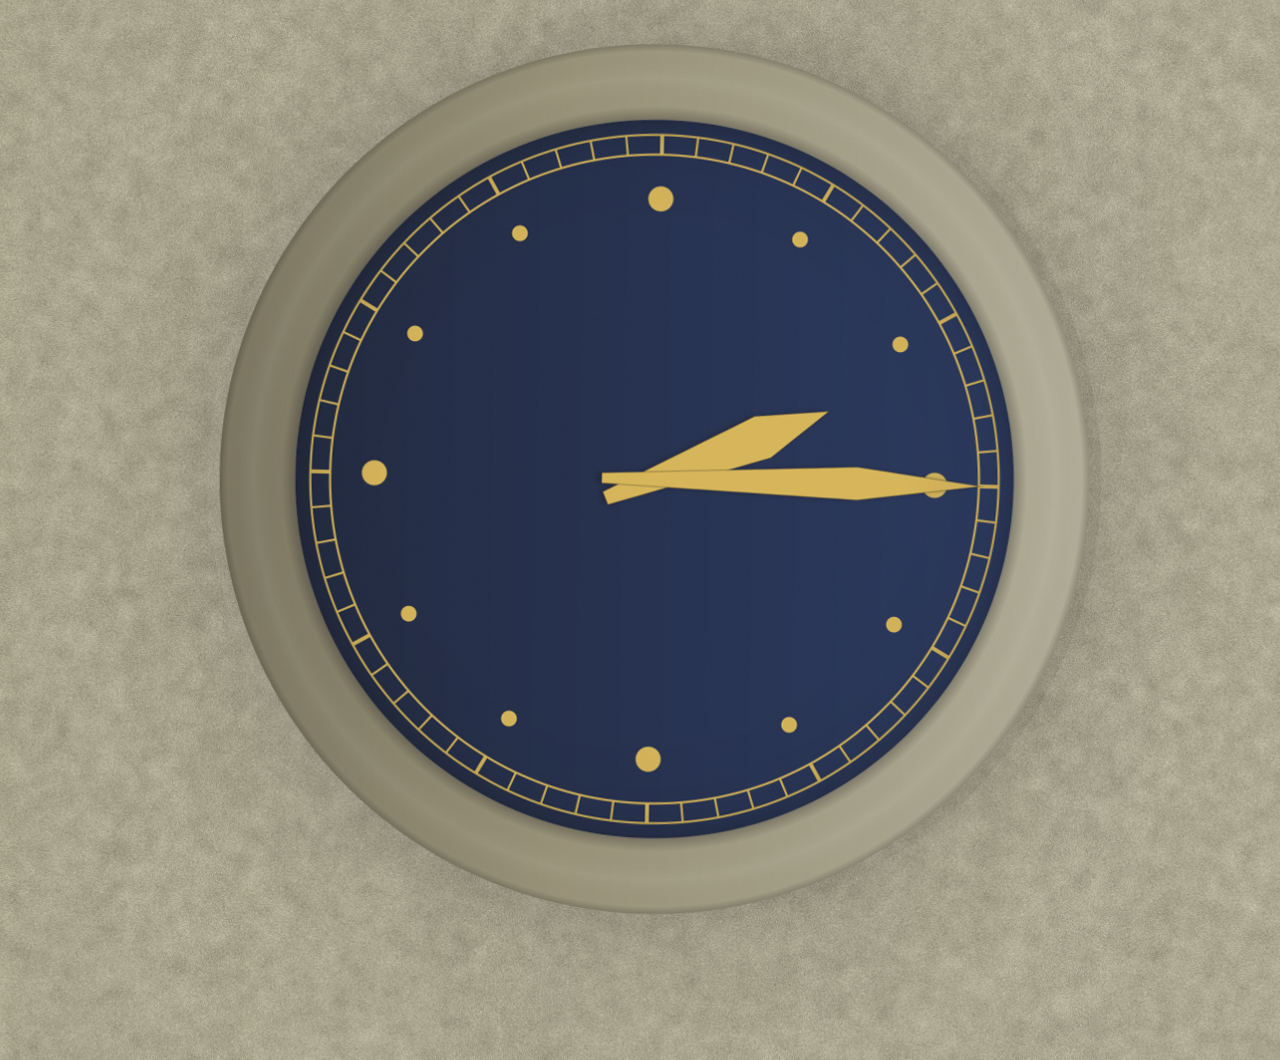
2:15
